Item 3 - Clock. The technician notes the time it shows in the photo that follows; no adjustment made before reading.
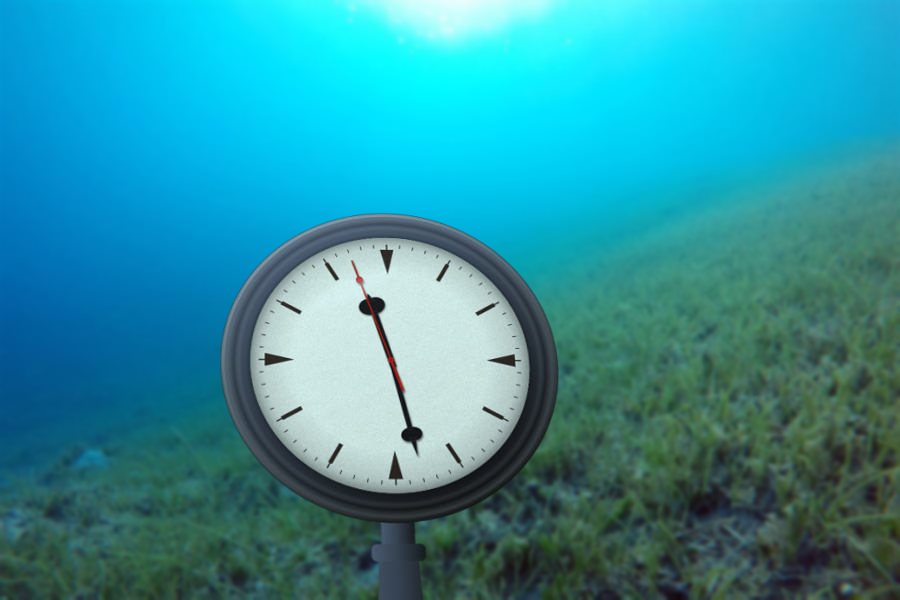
11:27:57
